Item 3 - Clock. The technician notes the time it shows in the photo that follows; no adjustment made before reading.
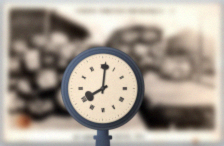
8:01
